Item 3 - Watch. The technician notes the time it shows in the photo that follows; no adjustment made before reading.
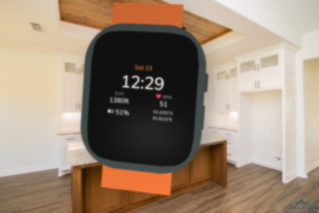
12:29
